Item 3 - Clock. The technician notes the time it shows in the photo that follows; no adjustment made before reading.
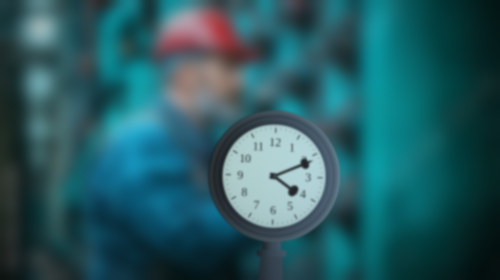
4:11
